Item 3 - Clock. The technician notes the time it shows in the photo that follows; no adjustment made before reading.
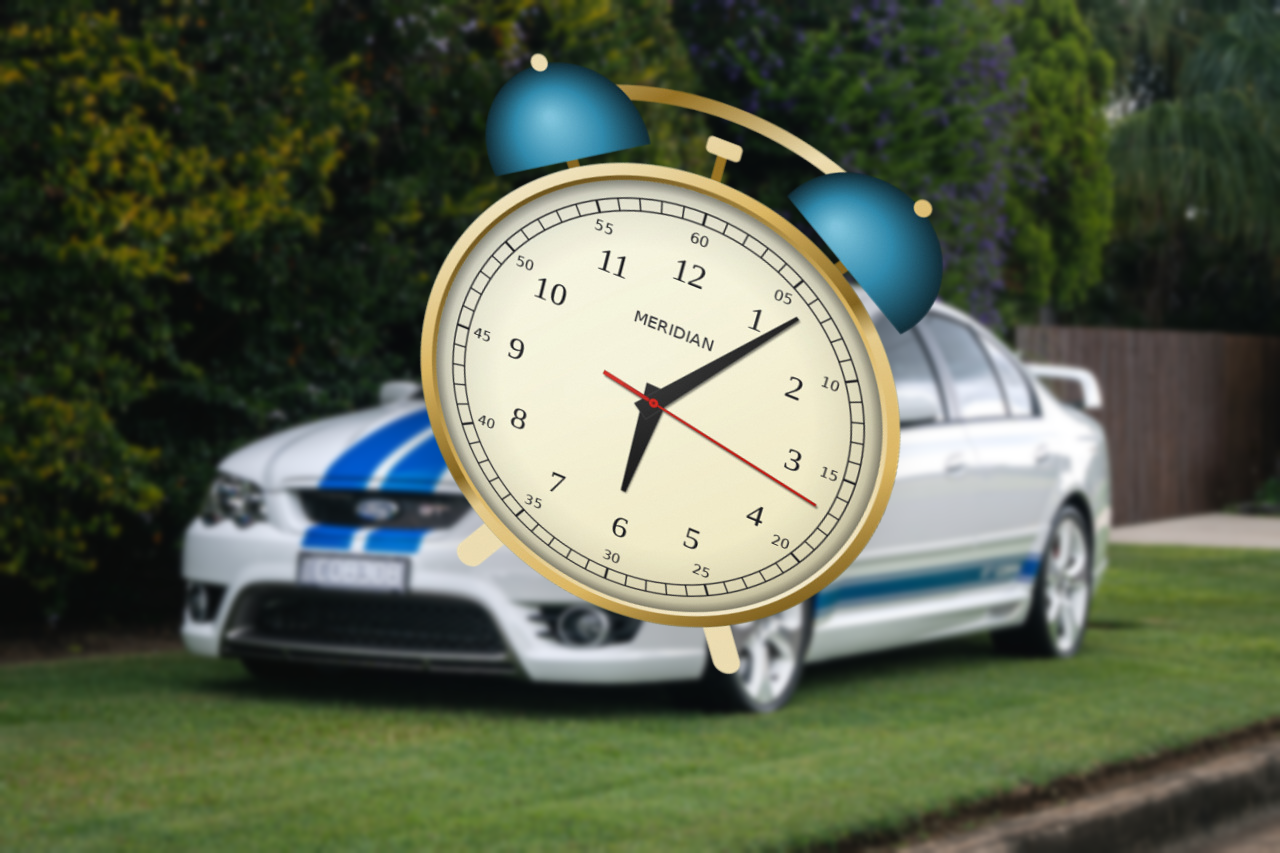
6:06:17
